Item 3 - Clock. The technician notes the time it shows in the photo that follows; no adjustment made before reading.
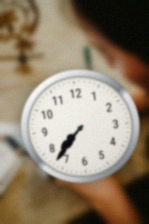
7:37
